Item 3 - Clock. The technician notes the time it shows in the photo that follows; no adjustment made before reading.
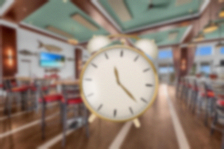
11:22
